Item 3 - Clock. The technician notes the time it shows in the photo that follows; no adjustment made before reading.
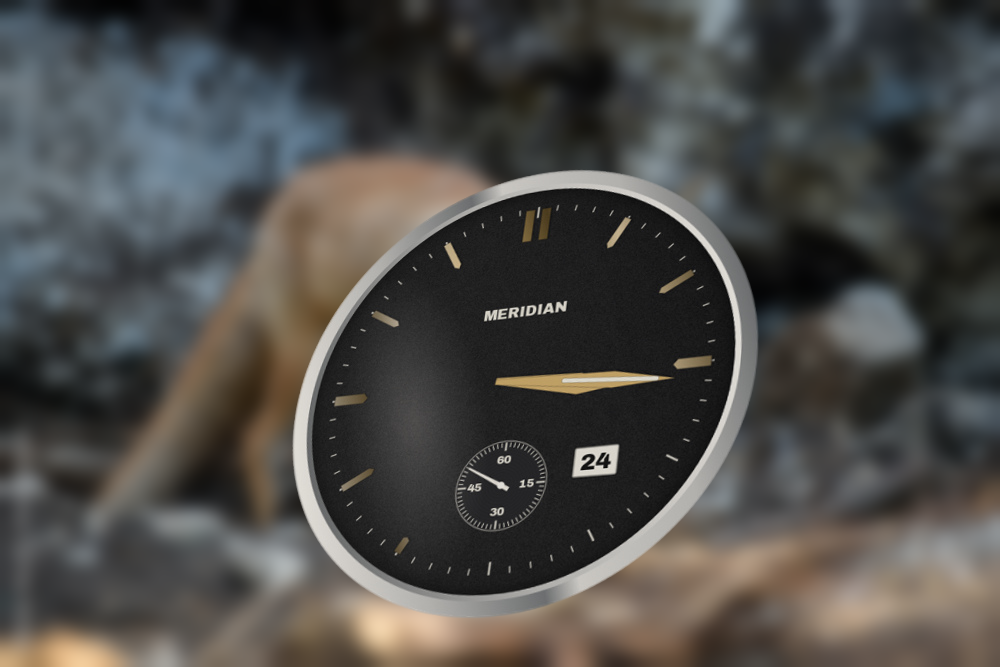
3:15:50
